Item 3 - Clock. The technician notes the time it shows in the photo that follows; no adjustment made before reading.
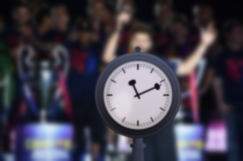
11:11
